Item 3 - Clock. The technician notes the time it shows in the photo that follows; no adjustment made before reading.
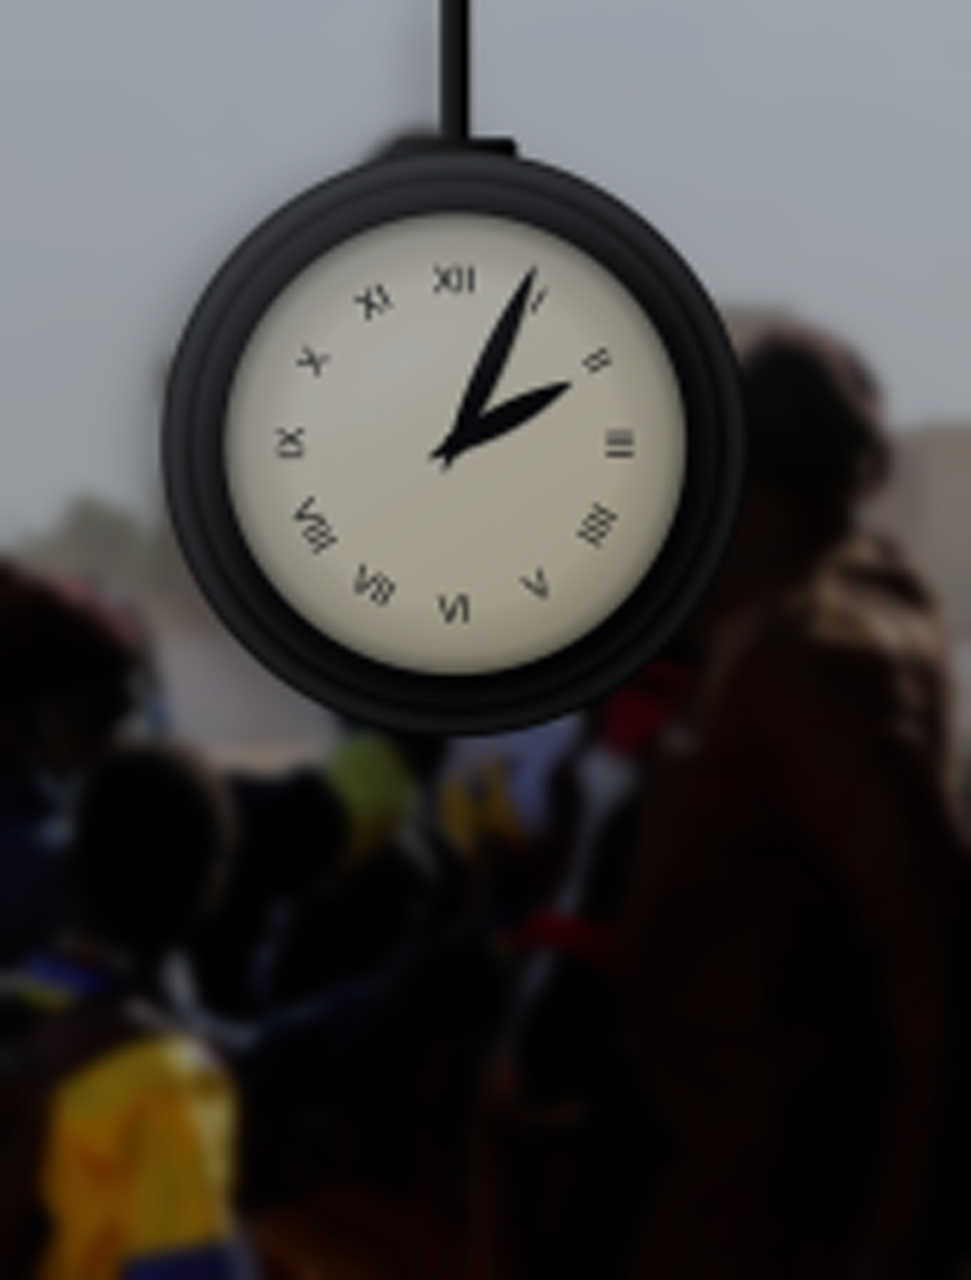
2:04
